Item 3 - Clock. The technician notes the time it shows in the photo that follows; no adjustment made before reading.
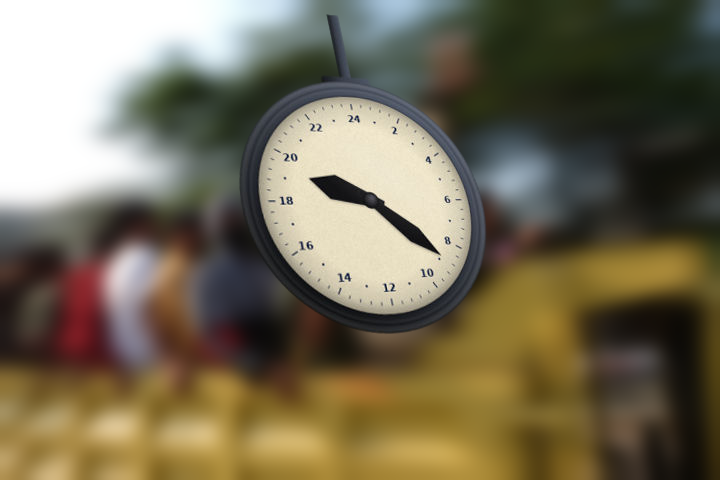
19:22
